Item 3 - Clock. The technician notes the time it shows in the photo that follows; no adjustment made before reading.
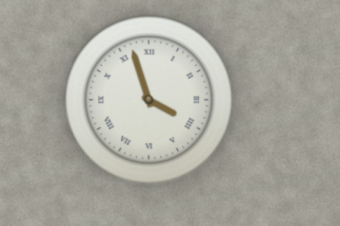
3:57
